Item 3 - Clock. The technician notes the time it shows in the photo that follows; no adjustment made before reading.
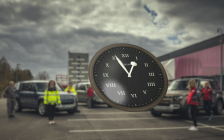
12:56
